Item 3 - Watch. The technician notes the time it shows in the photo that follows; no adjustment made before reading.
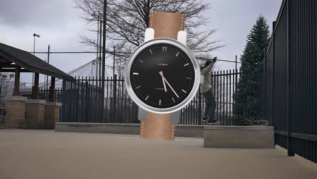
5:23
